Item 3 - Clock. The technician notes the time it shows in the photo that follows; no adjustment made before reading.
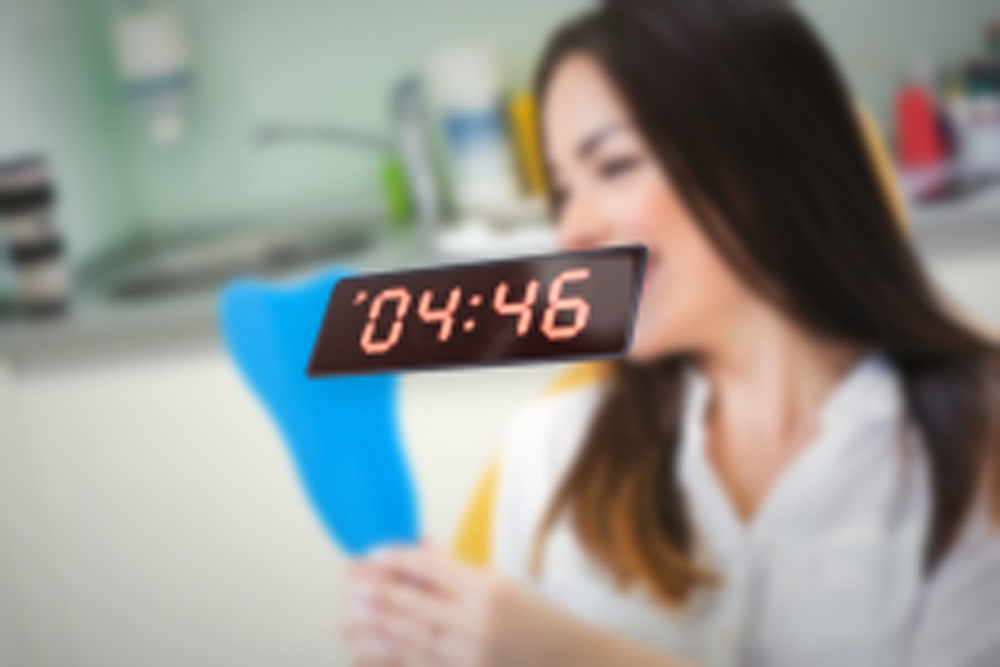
4:46
